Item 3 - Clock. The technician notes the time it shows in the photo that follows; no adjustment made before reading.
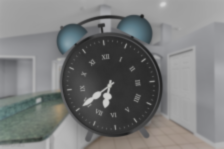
6:40
